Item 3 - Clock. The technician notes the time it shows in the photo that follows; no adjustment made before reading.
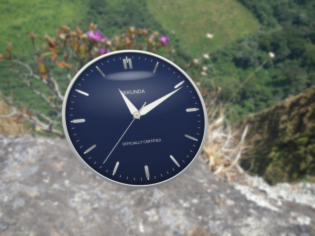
11:10:37
